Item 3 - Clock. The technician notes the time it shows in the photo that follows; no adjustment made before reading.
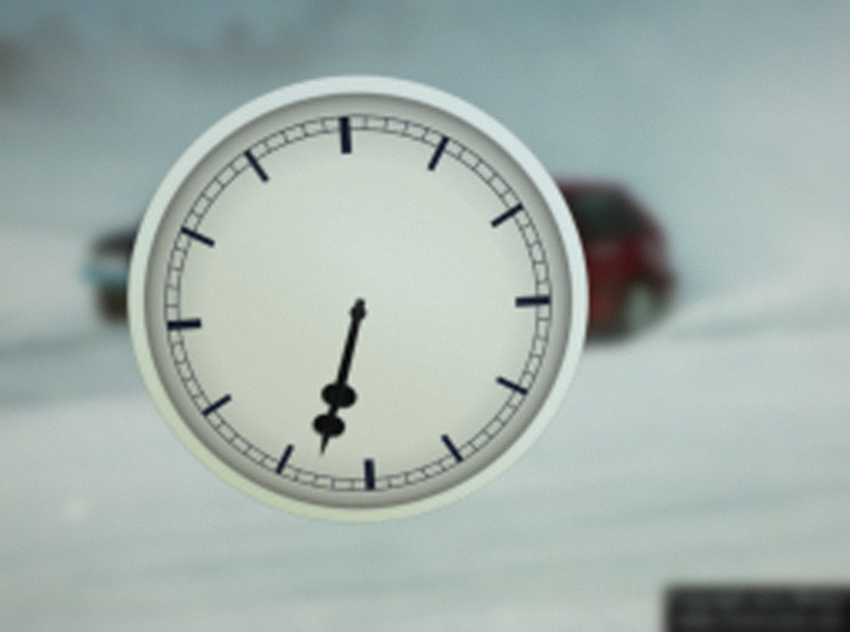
6:33
